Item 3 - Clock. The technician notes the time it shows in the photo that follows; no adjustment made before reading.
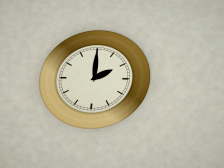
2:00
